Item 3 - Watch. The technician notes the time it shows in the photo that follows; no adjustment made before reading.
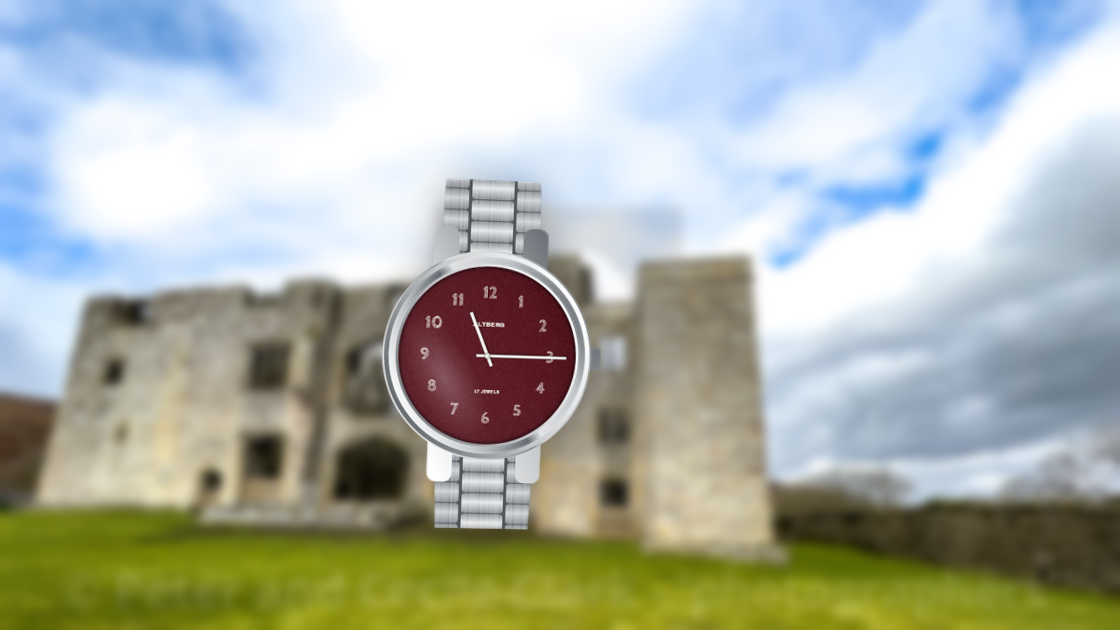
11:15
